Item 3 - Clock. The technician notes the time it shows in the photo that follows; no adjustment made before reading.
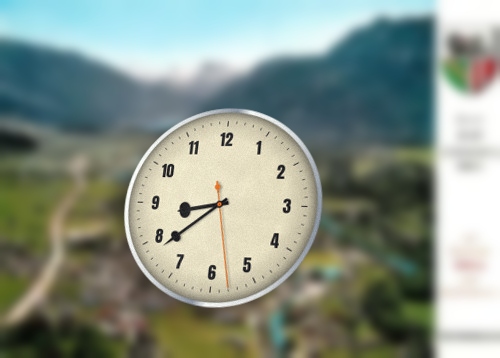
8:38:28
